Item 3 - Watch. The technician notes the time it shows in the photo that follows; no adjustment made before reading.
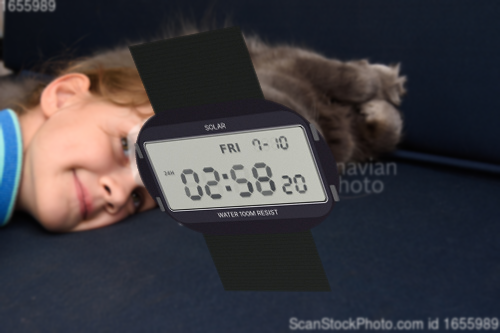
2:58:20
